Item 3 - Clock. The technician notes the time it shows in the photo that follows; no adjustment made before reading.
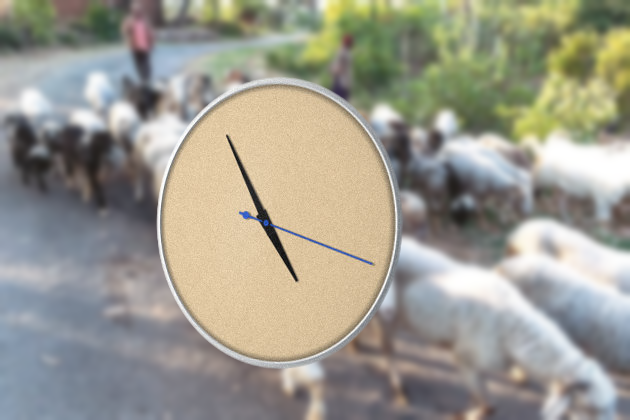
4:55:18
